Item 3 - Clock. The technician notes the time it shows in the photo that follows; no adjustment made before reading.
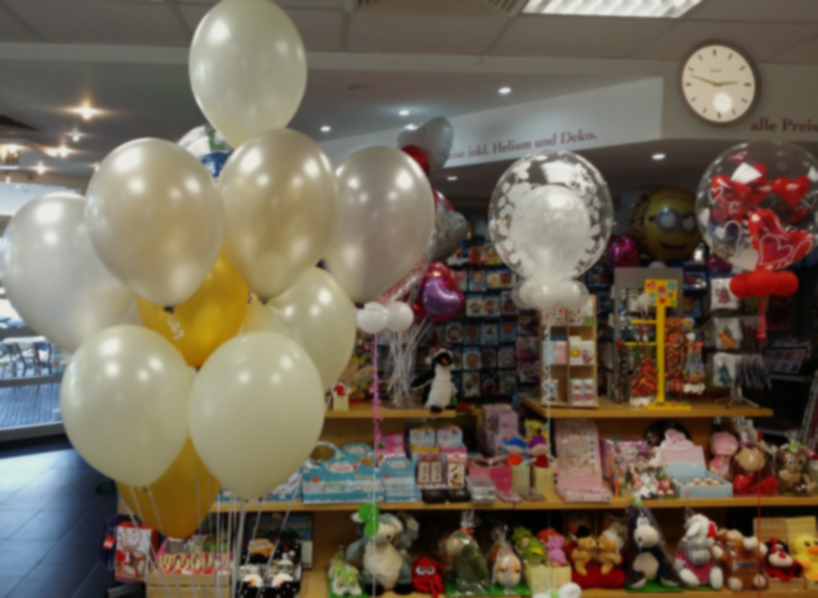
2:48
